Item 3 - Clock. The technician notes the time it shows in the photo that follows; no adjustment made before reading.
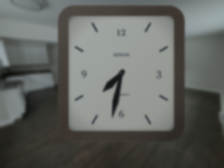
7:32
